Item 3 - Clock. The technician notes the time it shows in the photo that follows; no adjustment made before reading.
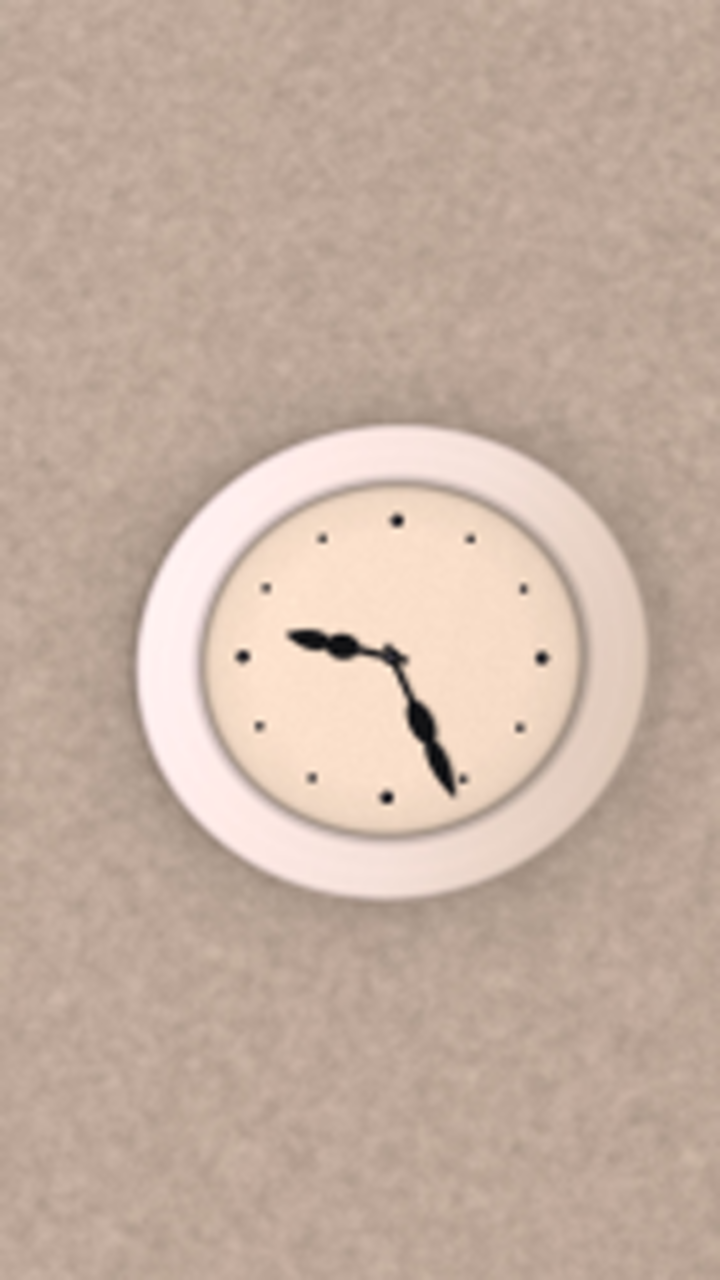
9:26
